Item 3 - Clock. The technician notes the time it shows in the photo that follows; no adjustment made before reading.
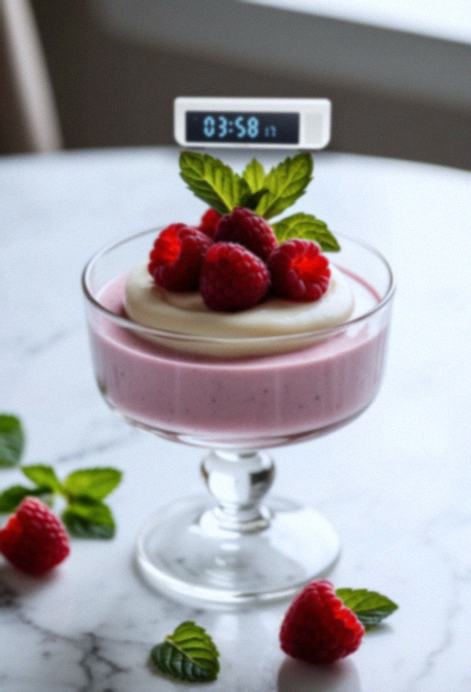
3:58
